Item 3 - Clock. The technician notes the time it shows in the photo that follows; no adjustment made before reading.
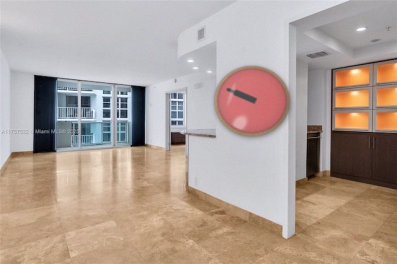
9:49
